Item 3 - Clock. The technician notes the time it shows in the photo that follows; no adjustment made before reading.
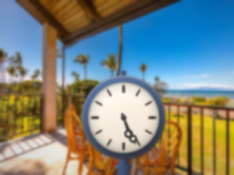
5:26
